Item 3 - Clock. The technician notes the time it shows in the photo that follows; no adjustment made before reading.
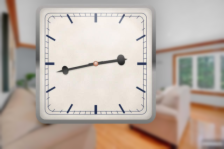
2:43
